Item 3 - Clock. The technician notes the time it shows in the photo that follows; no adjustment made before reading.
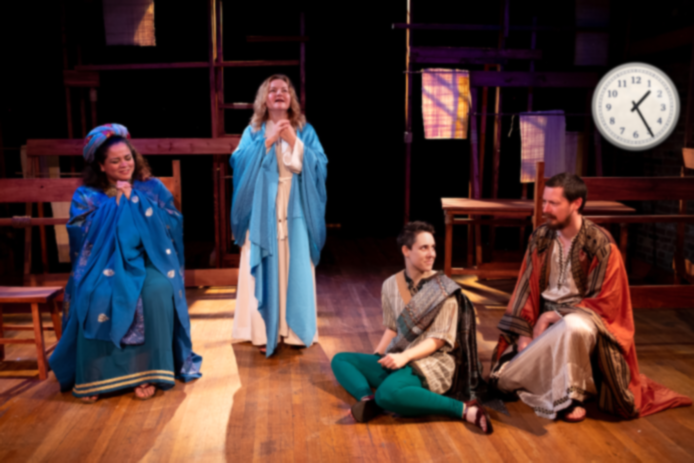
1:25
